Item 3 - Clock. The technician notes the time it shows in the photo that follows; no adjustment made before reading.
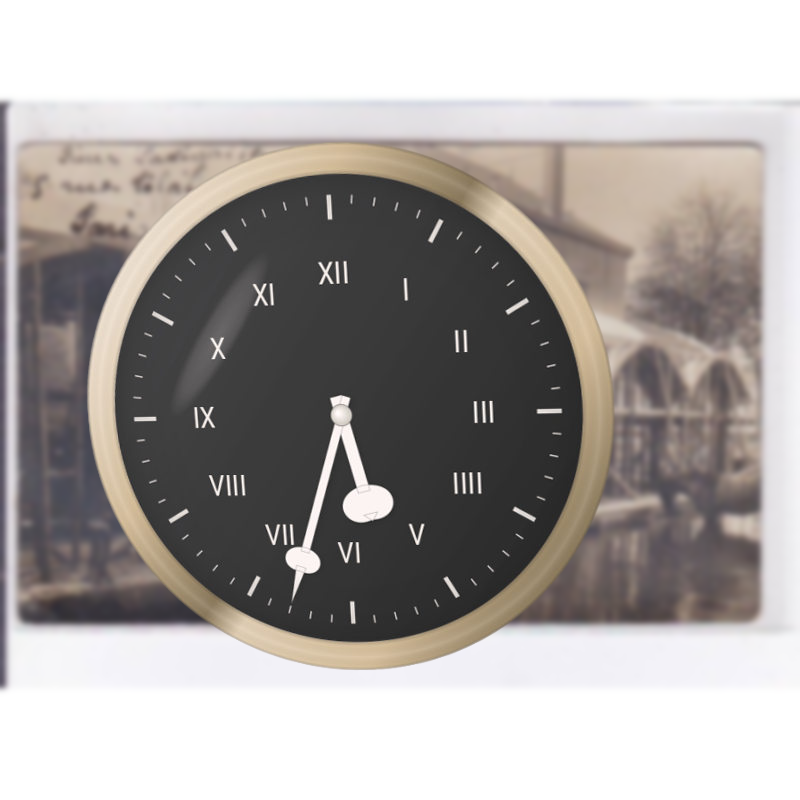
5:33
